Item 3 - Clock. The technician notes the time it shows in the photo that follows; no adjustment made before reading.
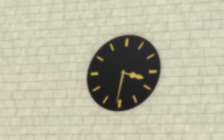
3:31
